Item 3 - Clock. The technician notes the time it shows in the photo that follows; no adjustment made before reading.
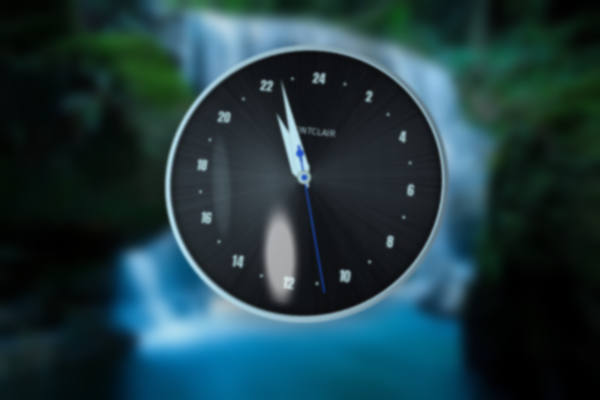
21:56:27
